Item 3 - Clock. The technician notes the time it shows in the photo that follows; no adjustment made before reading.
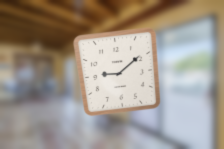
9:09
